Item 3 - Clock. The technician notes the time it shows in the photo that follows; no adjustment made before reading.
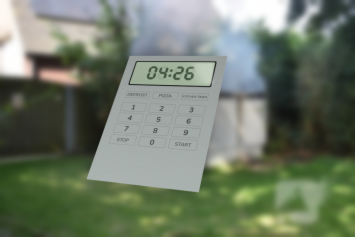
4:26
